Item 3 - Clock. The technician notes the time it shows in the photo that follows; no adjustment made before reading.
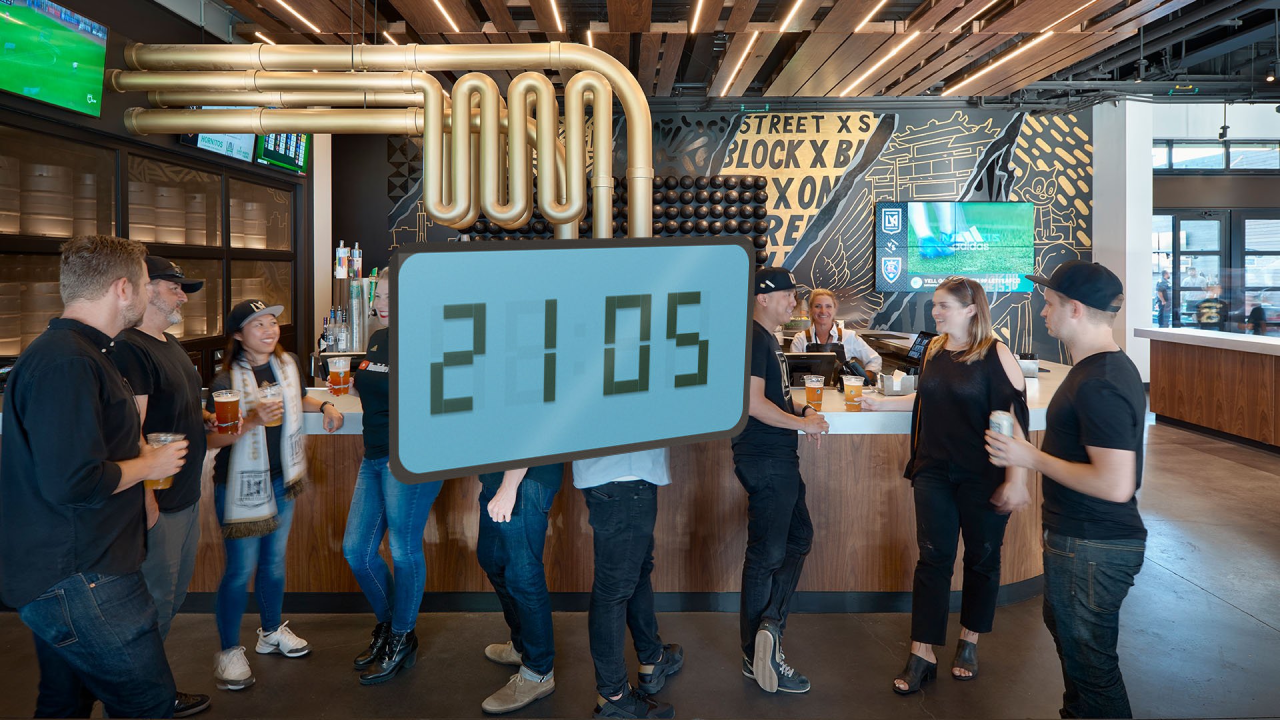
21:05
